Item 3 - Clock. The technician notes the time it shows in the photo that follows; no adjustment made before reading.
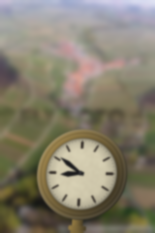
8:51
